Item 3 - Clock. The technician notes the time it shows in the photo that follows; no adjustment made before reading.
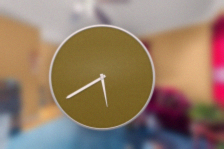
5:40
